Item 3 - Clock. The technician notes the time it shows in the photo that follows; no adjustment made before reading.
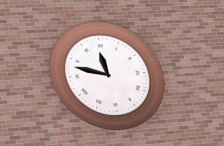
11:48
